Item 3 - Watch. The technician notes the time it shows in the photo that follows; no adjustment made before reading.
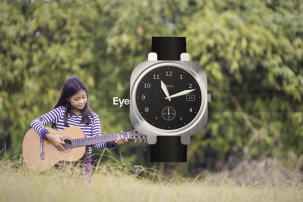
11:12
